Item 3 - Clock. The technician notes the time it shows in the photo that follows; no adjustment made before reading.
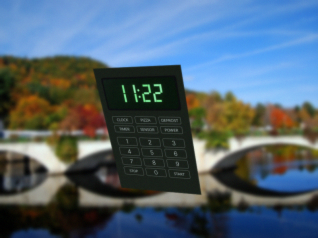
11:22
